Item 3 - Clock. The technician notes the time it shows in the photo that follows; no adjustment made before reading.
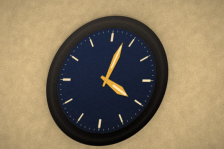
4:03
